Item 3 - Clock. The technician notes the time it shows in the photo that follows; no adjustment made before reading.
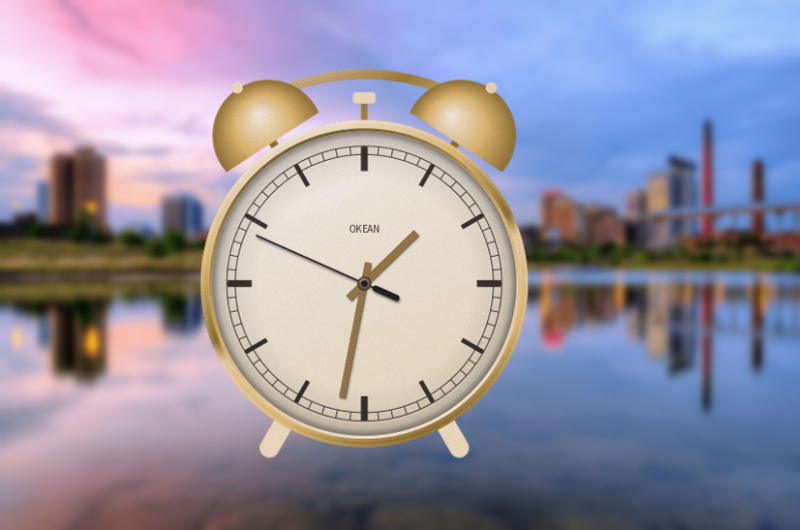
1:31:49
